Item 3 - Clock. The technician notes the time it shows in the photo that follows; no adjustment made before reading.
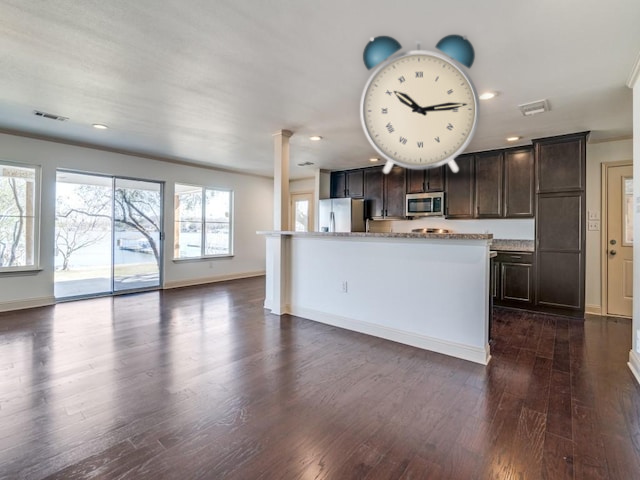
10:14
